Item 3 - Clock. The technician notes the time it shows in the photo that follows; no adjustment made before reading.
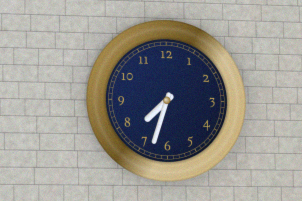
7:33
